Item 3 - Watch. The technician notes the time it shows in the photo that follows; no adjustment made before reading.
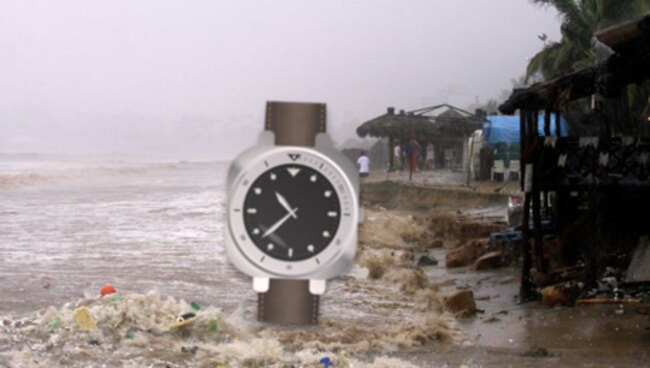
10:38
